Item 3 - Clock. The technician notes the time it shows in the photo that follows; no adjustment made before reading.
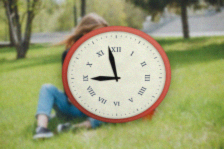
8:58
